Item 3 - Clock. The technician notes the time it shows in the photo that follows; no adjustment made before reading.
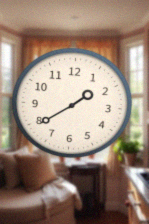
1:39
